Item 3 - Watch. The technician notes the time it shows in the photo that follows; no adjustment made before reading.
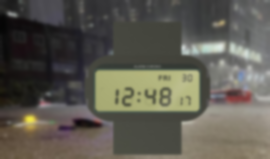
12:48
